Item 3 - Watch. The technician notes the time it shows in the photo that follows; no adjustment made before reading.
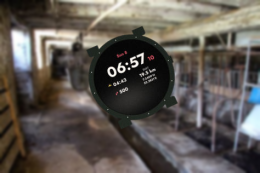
6:57
